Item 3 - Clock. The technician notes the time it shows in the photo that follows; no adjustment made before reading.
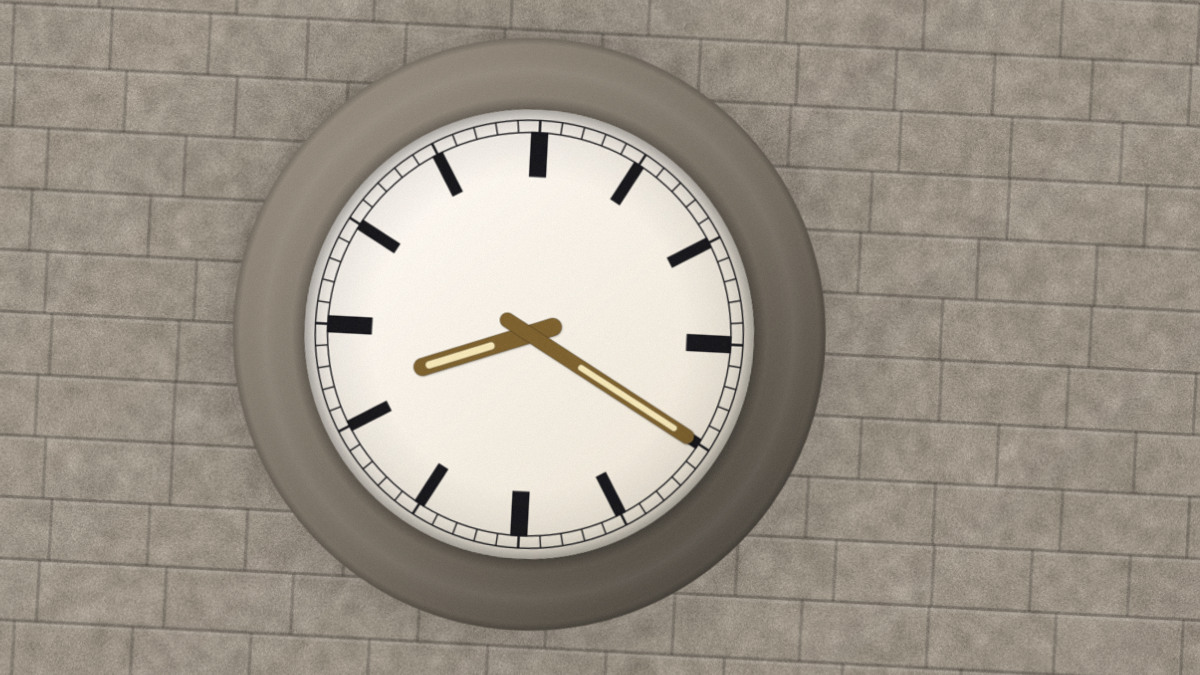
8:20
